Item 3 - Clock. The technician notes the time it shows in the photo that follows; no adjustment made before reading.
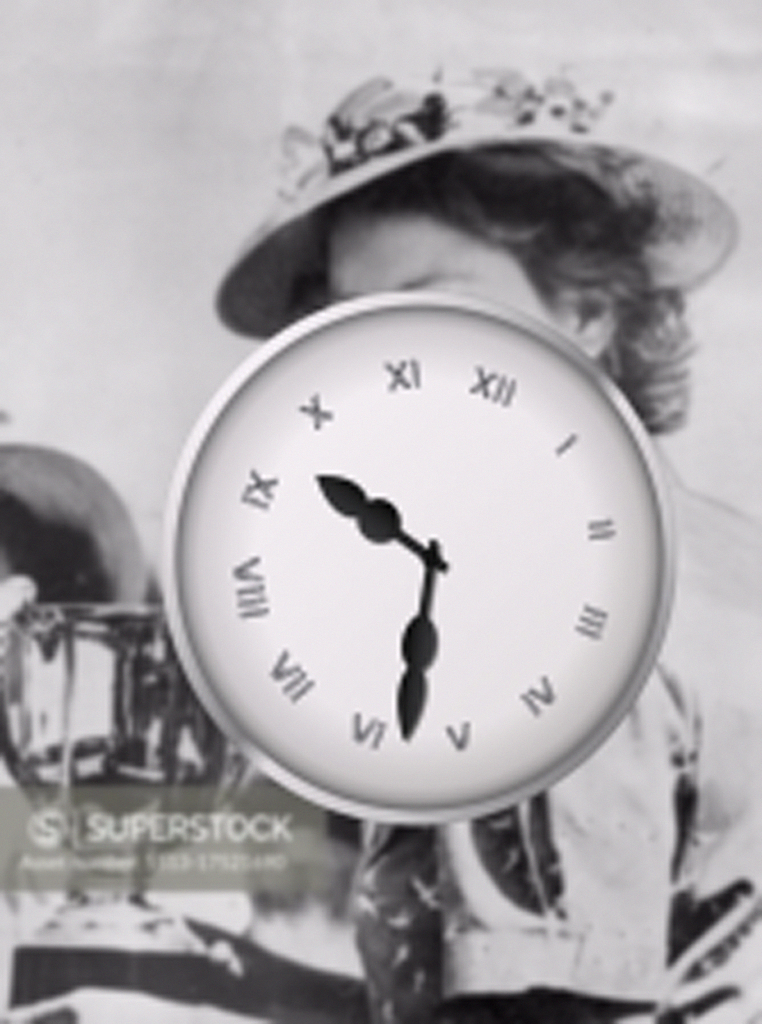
9:28
